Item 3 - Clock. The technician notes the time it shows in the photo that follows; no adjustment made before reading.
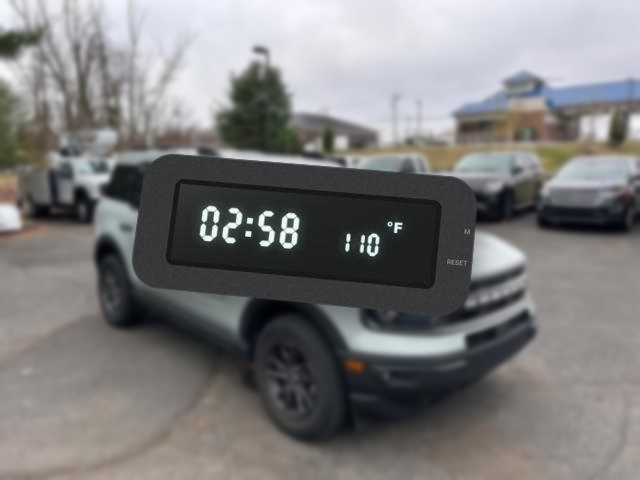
2:58
